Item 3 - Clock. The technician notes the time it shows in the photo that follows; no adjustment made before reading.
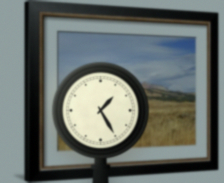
1:25
